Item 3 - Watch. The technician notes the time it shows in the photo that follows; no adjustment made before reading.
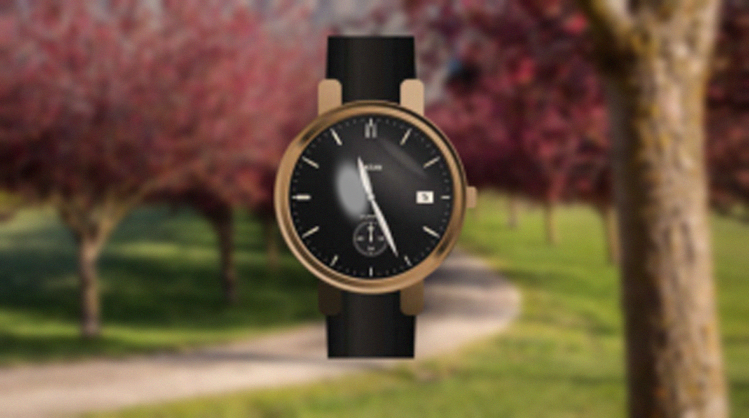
11:26
